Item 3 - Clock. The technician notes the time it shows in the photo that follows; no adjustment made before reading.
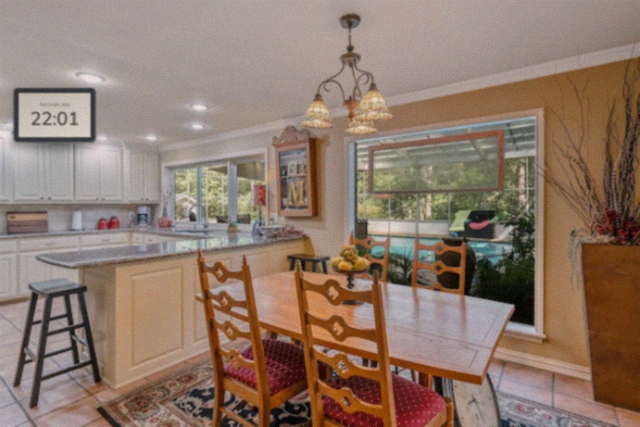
22:01
